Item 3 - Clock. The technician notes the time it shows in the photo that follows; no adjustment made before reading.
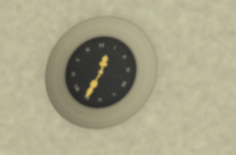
12:35
